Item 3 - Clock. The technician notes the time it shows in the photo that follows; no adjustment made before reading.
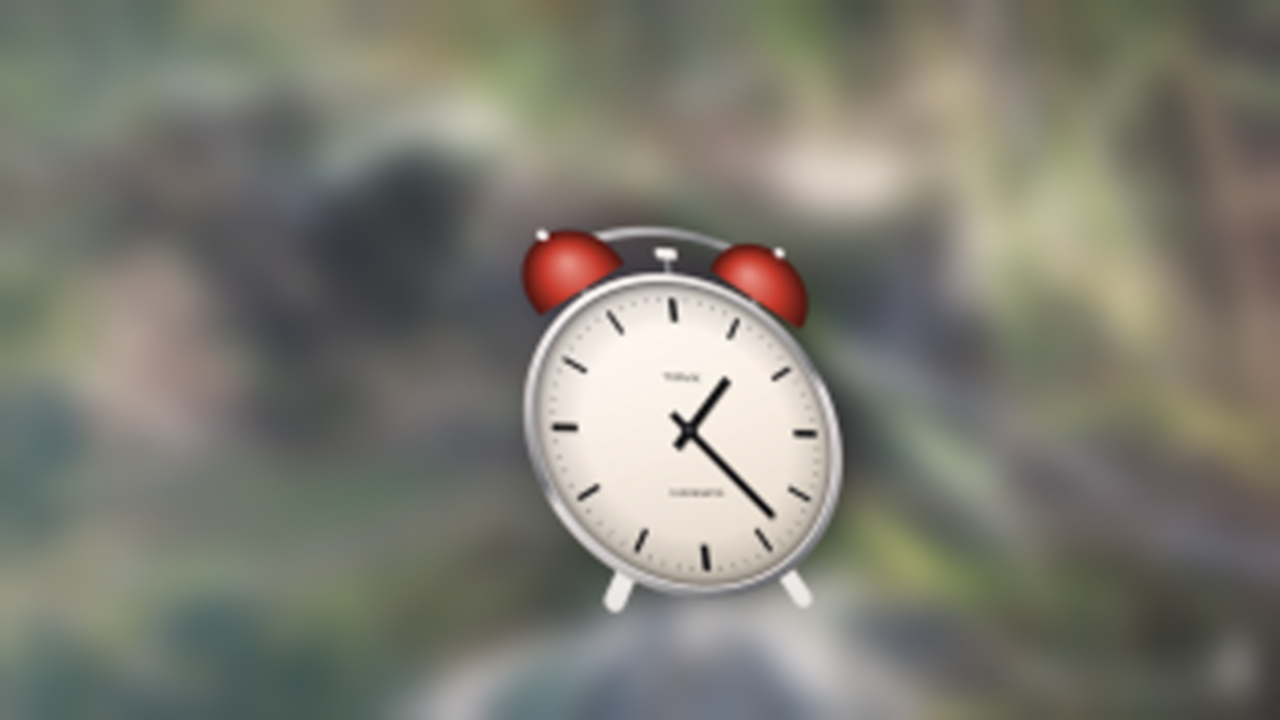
1:23
